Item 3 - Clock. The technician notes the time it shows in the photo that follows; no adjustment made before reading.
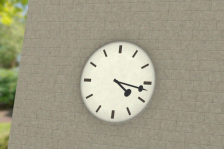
4:17
